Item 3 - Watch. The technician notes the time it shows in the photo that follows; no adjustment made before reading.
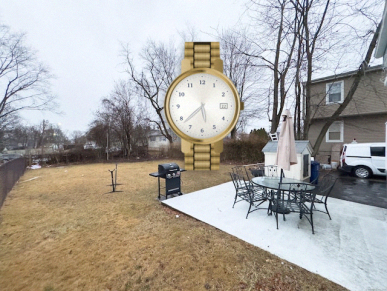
5:38
